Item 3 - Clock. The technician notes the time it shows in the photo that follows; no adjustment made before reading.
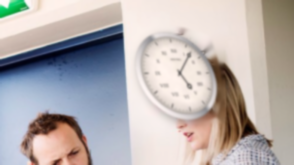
5:07
